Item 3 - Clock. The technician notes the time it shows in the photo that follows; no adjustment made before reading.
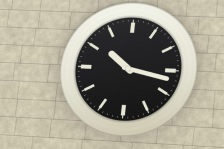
10:17
